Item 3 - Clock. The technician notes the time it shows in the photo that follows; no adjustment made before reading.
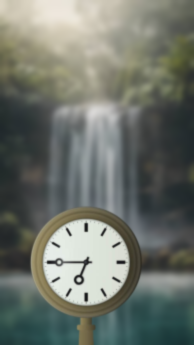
6:45
